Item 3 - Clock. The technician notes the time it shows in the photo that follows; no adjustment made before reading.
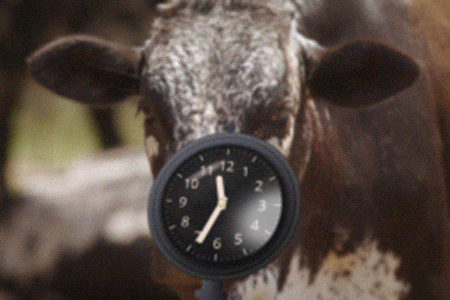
11:34
